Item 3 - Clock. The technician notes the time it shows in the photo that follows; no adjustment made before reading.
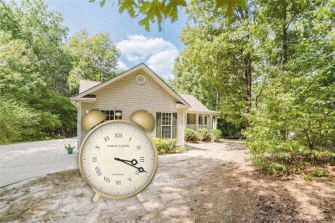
3:19
